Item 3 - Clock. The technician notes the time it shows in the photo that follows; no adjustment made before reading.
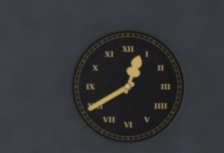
12:40
